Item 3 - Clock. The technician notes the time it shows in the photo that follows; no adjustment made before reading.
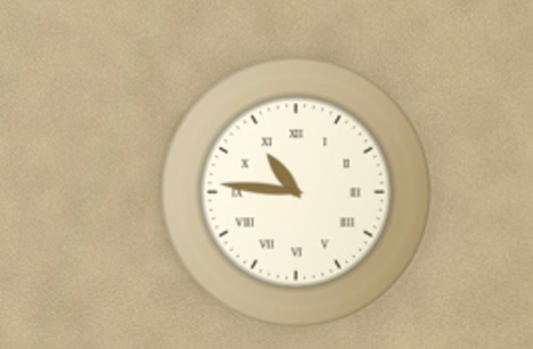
10:46
